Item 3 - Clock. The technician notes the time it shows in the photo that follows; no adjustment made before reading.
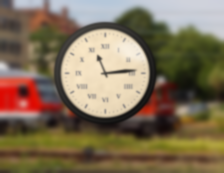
11:14
